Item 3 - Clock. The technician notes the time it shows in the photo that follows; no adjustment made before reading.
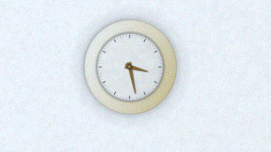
3:28
